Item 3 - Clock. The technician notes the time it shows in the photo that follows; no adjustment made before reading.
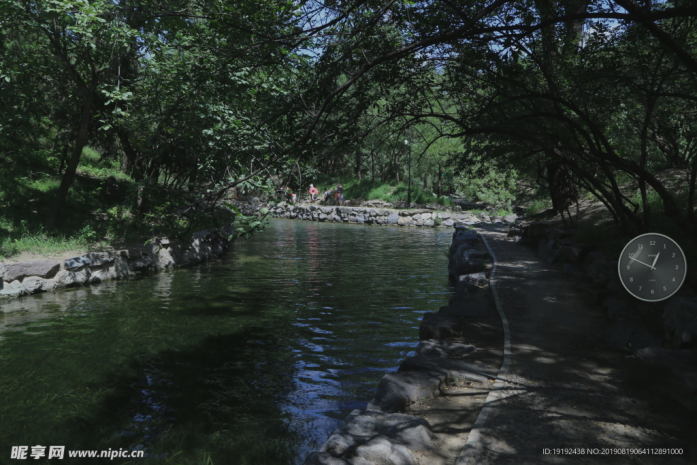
12:49
